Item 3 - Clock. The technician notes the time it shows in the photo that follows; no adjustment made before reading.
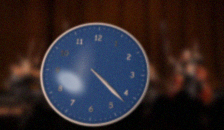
4:22
